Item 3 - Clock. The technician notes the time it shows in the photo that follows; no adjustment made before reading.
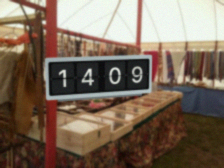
14:09
